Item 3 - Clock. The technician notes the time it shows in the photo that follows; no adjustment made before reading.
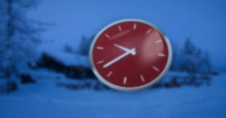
9:38
